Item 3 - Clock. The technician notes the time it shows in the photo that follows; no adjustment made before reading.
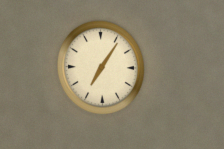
7:06
